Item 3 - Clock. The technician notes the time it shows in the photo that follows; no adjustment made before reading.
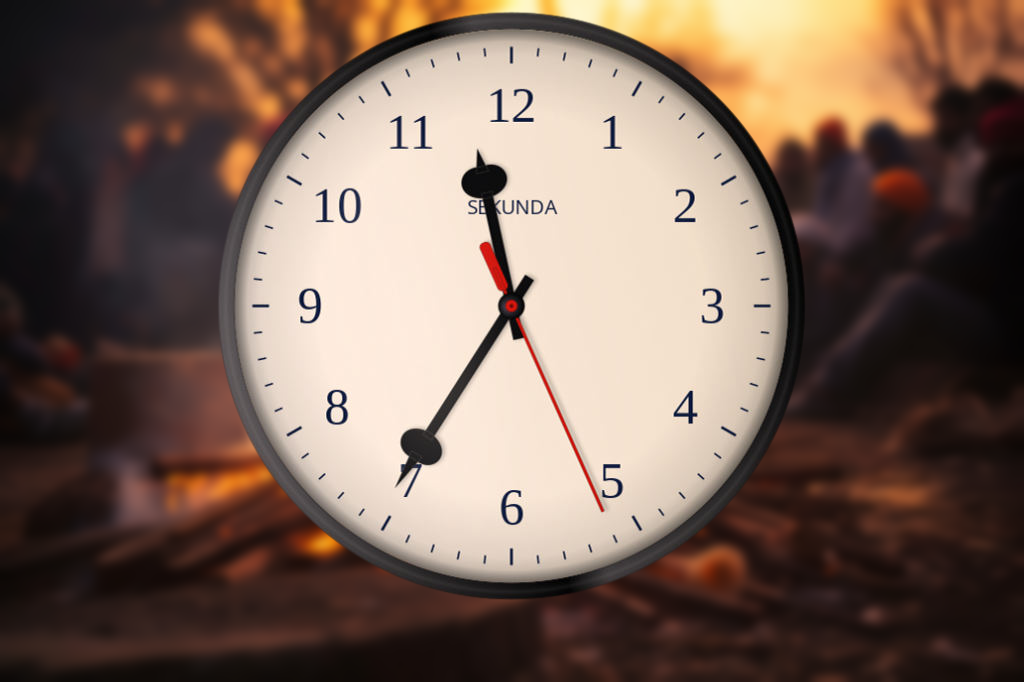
11:35:26
